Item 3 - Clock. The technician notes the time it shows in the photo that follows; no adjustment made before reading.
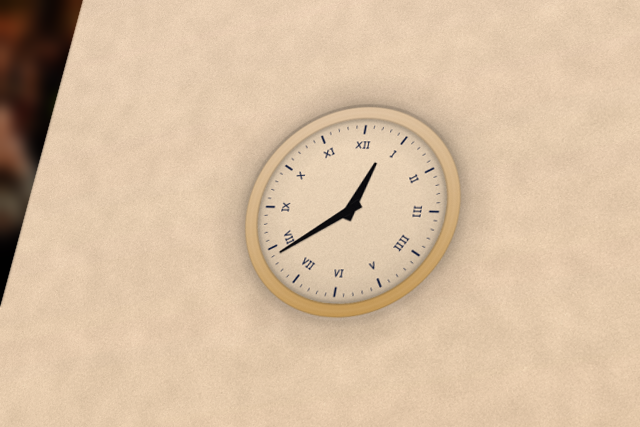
12:39
